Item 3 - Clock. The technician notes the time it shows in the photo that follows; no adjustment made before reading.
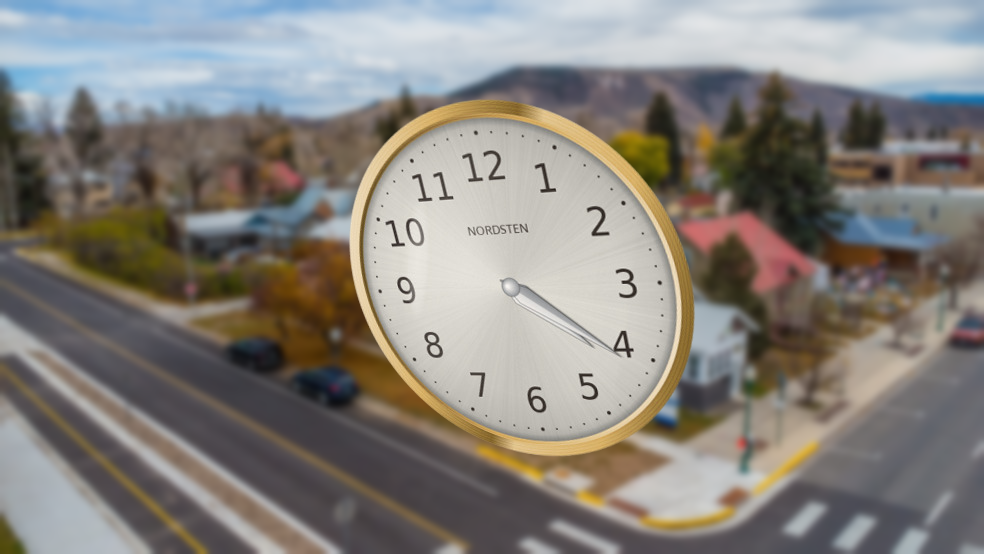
4:21
